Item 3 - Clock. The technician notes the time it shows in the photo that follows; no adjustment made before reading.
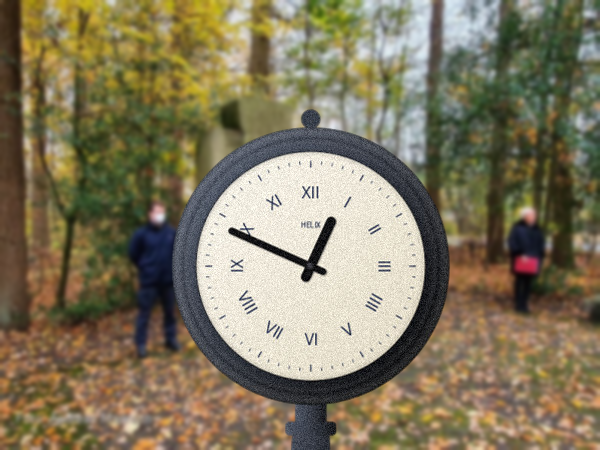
12:49
